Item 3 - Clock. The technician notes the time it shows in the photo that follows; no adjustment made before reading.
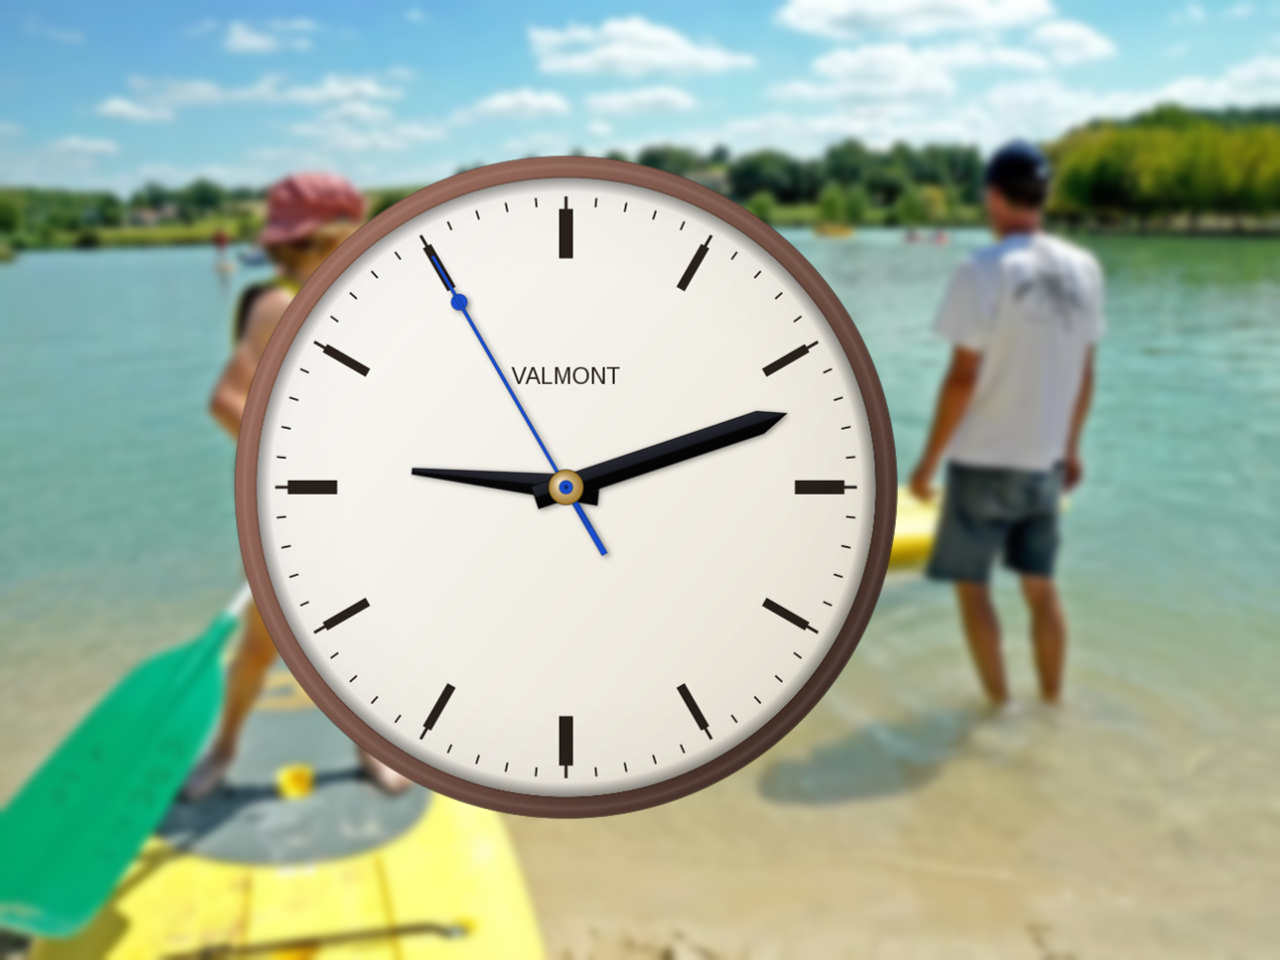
9:11:55
